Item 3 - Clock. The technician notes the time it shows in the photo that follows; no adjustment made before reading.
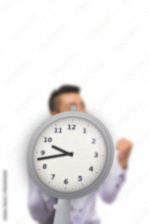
9:43
